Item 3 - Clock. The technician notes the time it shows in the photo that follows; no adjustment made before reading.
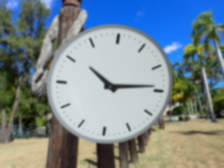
10:14
